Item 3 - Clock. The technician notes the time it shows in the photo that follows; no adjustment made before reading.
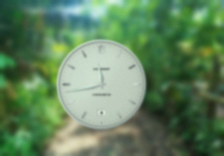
11:43
